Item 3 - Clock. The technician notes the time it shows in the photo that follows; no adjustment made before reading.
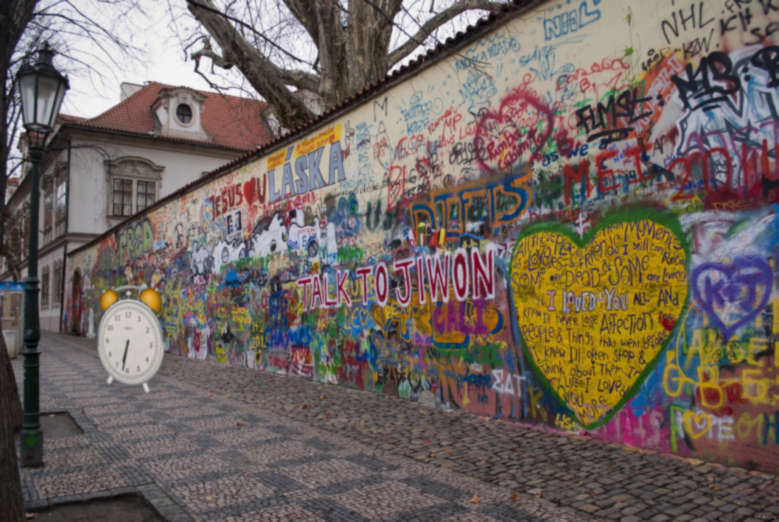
6:32
